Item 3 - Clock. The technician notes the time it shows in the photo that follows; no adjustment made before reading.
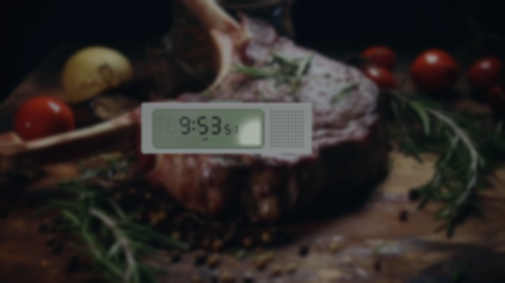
9:53
